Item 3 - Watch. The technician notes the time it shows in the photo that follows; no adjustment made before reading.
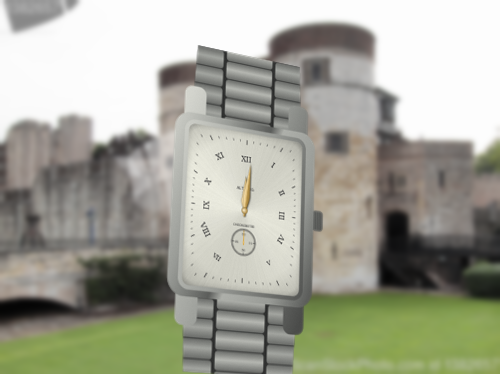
12:01
